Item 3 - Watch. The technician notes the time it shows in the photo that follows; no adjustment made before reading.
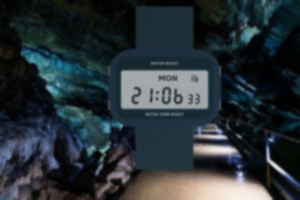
21:06:33
